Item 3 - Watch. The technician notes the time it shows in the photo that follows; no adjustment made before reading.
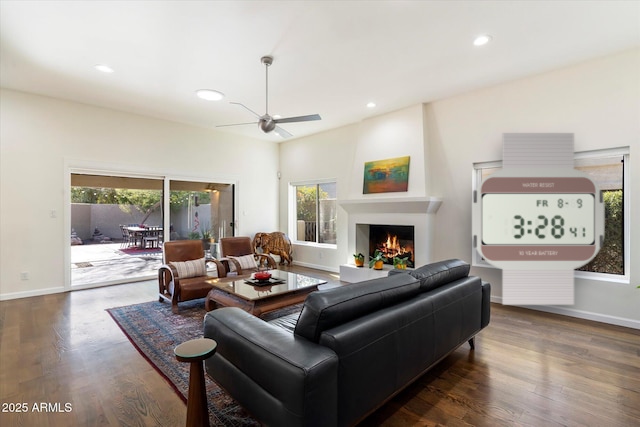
3:28:41
